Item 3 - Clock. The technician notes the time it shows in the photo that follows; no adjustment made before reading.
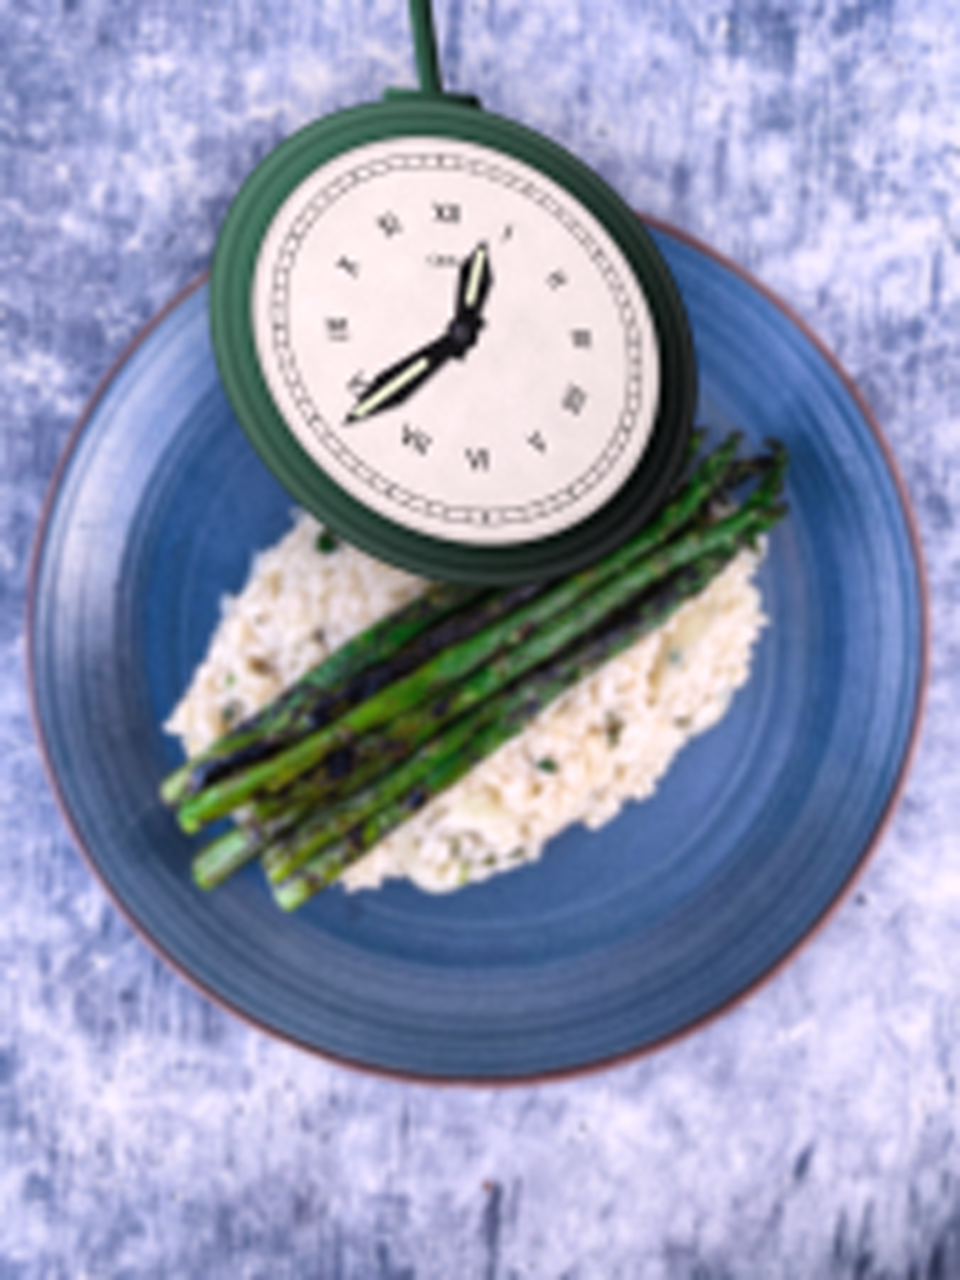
12:39
